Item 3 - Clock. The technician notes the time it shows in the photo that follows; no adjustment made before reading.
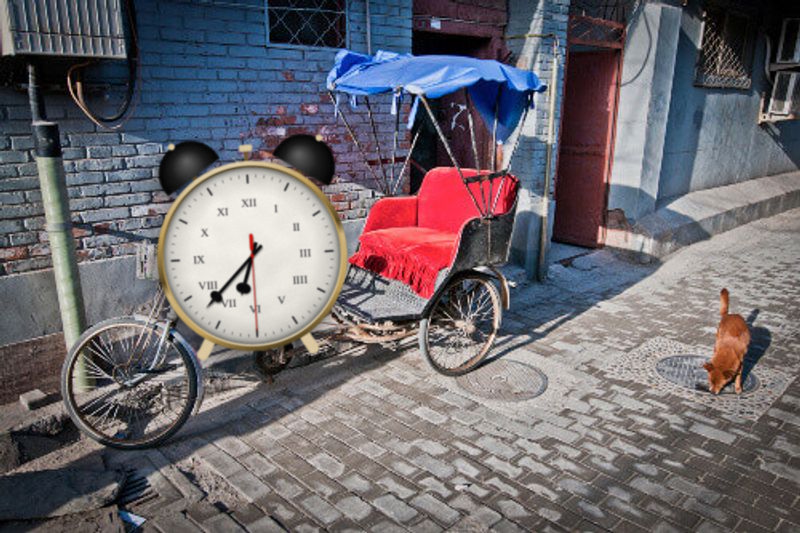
6:37:30
